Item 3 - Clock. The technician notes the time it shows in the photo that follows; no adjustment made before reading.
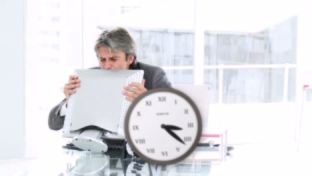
3:22
